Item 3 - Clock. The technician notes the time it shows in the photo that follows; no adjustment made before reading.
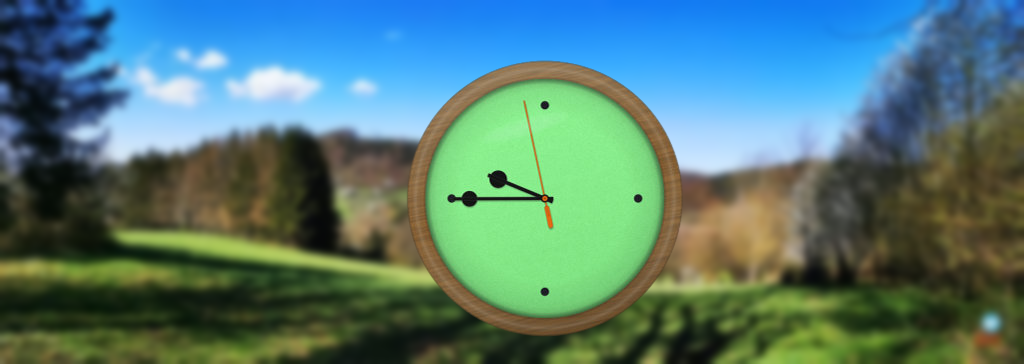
9:44:58
